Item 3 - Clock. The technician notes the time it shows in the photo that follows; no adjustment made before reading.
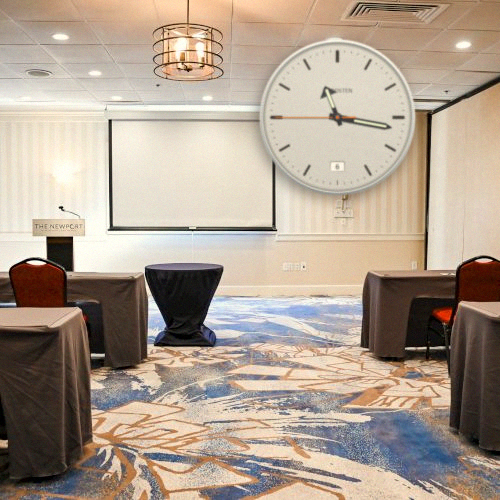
11:16:45
